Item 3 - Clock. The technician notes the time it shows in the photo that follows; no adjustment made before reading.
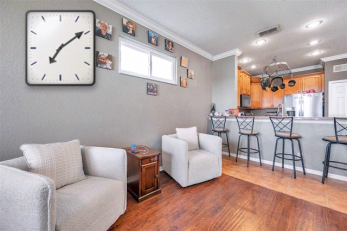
7:09
